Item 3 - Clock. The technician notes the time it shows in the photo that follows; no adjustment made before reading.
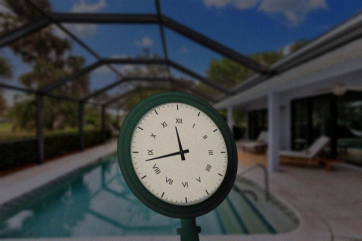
11:43
